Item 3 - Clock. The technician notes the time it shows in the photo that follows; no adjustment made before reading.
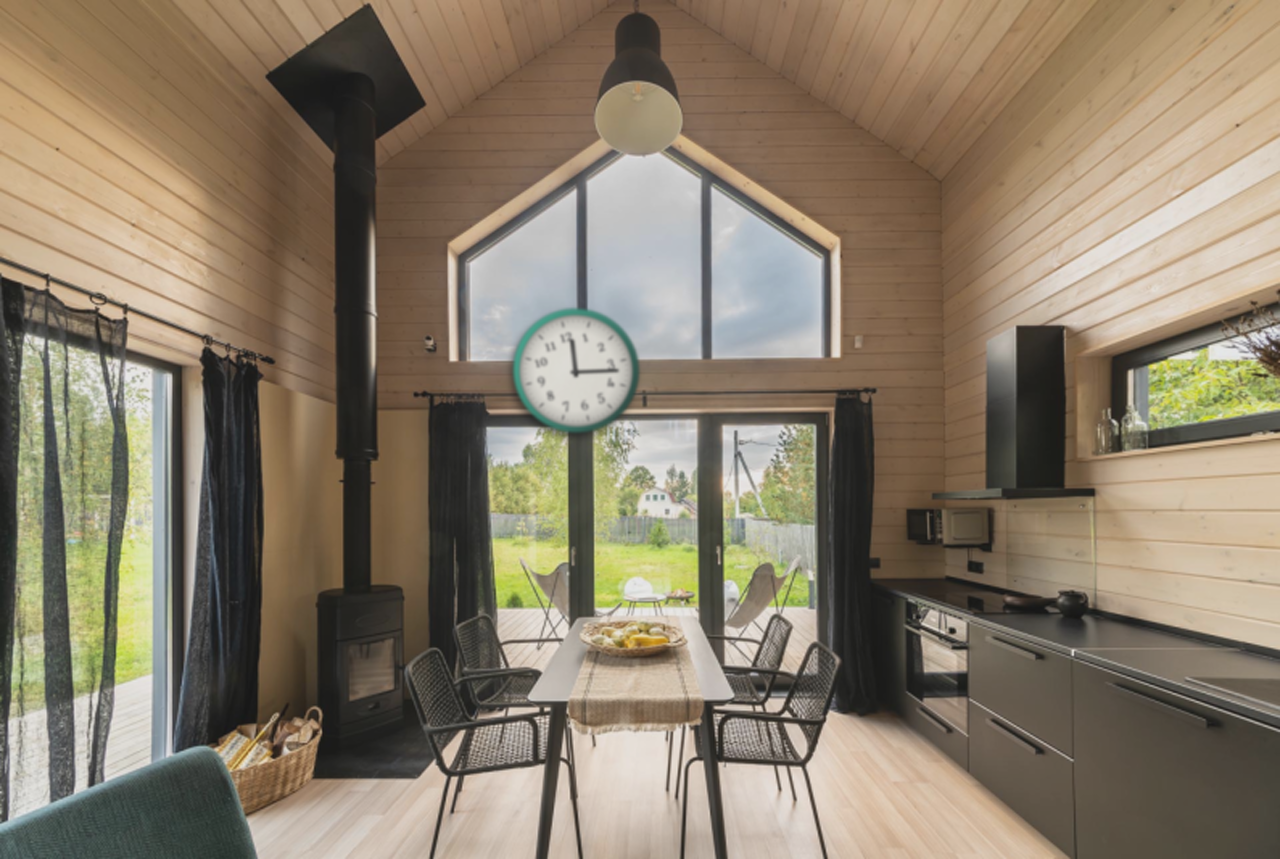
12:17
